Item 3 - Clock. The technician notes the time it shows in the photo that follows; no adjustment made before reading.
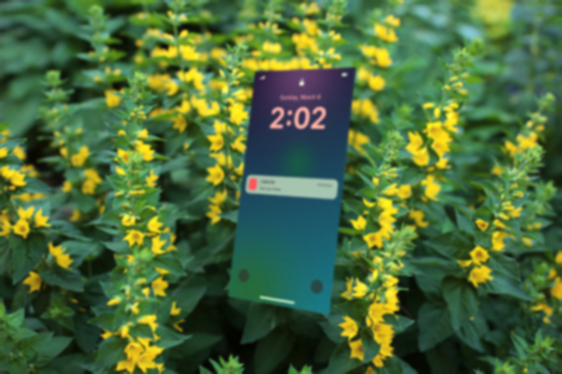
2:02
